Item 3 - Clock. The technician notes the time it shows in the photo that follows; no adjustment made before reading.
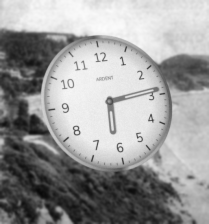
6:14
